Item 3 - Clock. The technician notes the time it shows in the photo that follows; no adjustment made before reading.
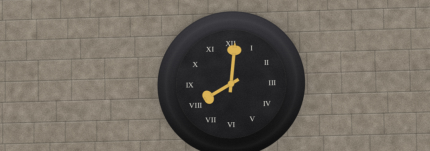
8:01
